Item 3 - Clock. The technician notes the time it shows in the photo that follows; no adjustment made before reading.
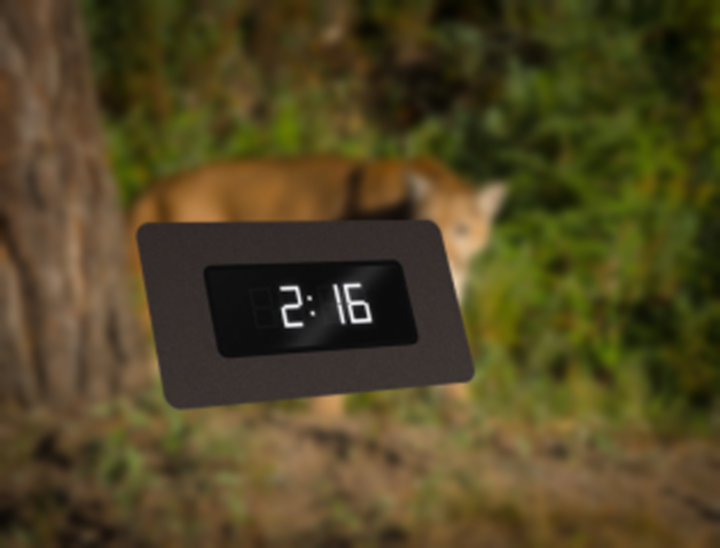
2:16
